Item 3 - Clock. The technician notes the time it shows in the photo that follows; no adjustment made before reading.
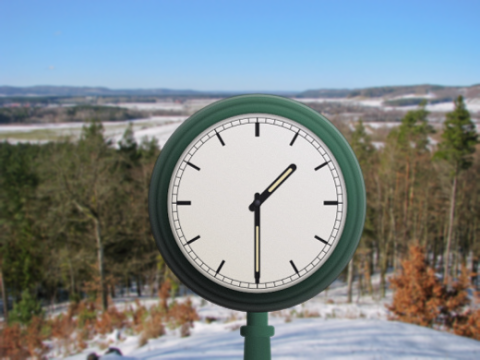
1:30
